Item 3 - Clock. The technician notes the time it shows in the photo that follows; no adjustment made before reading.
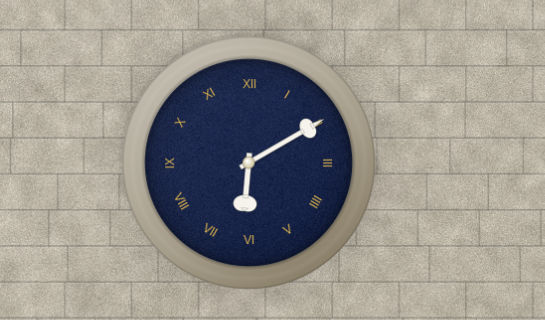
6:10
